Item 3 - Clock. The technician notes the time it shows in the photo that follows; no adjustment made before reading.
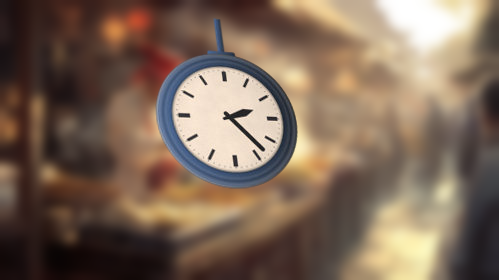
2:23
